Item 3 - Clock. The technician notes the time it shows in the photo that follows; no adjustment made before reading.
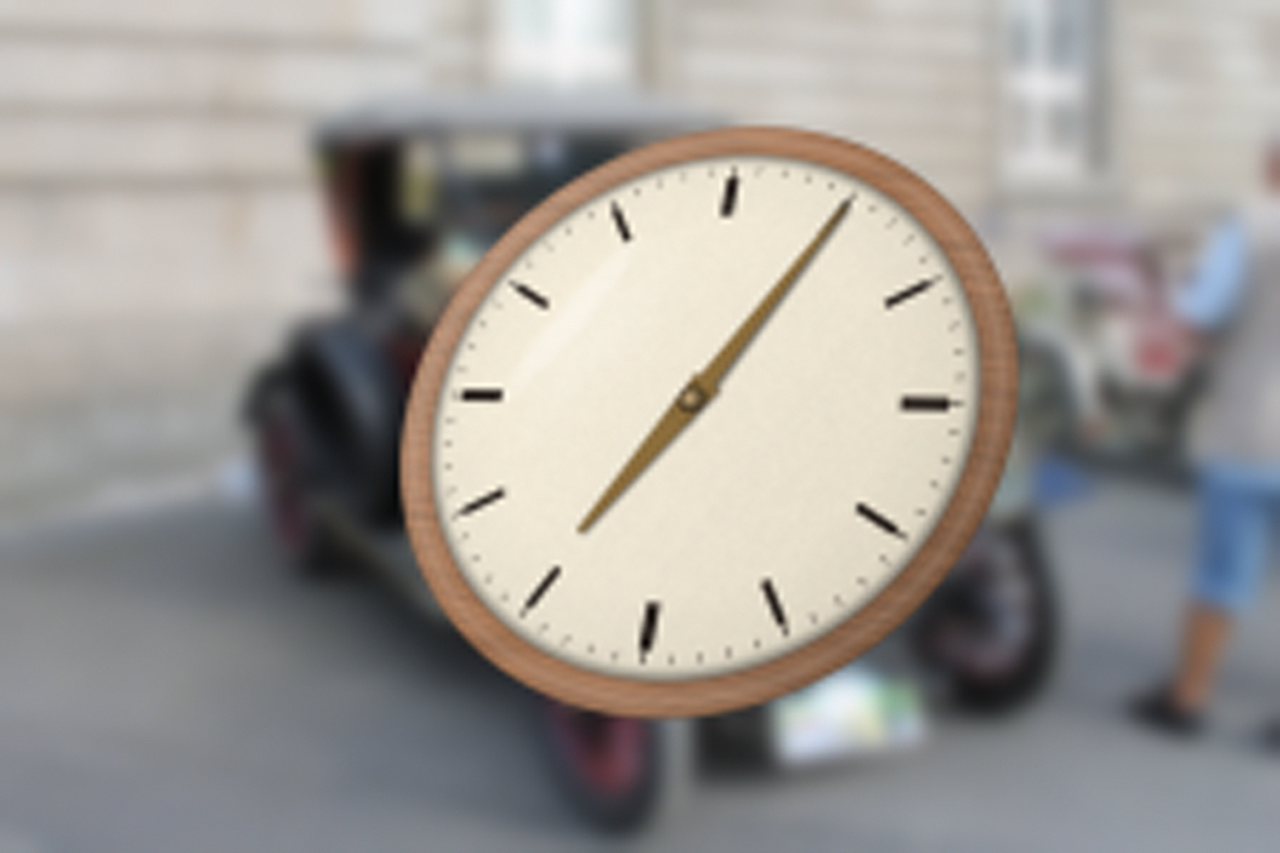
7:05
